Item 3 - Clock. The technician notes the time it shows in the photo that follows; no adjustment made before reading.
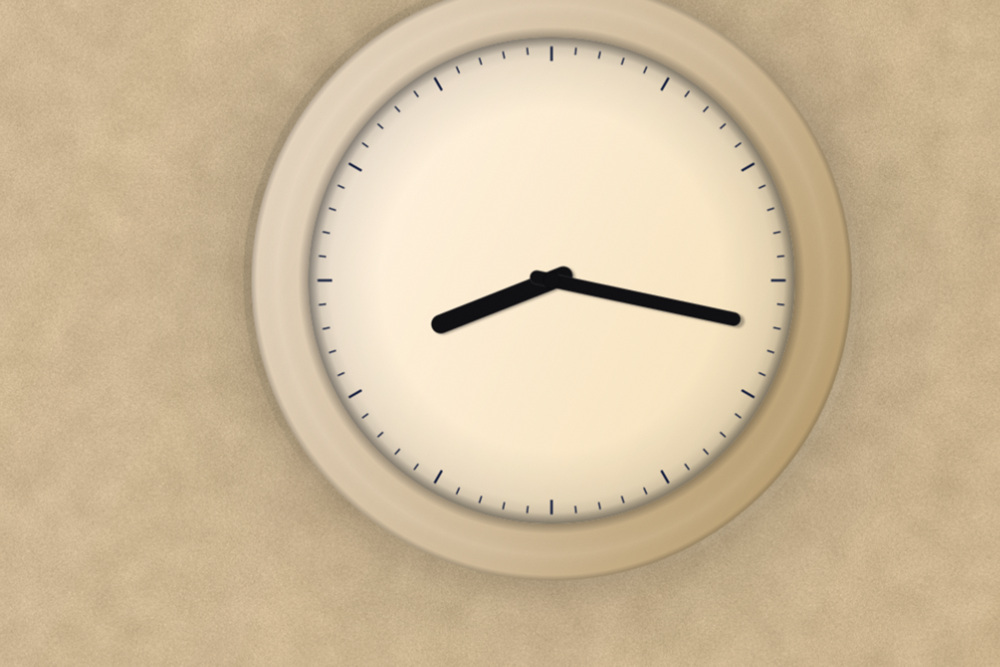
8:17
